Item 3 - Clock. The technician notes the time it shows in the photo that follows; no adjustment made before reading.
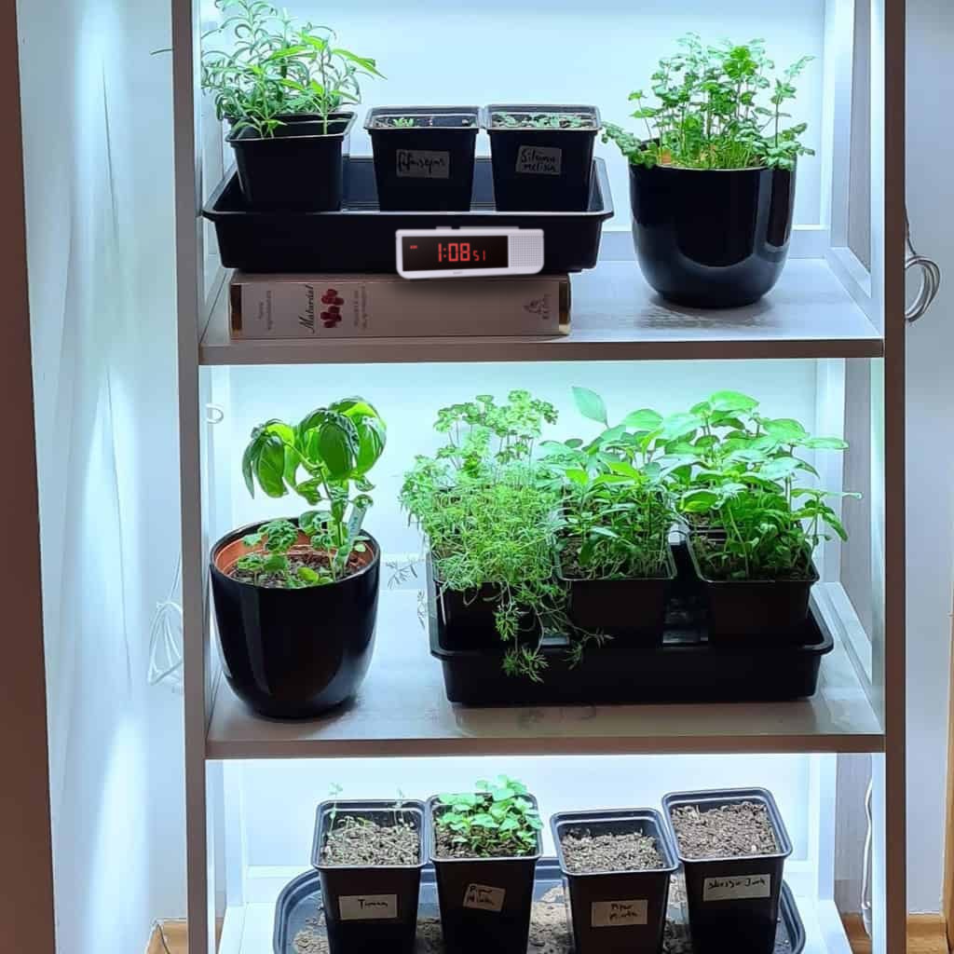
1:08
